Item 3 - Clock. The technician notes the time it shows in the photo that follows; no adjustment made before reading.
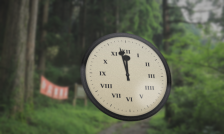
11:58
